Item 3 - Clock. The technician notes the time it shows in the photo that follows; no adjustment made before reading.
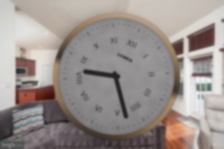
8:23
